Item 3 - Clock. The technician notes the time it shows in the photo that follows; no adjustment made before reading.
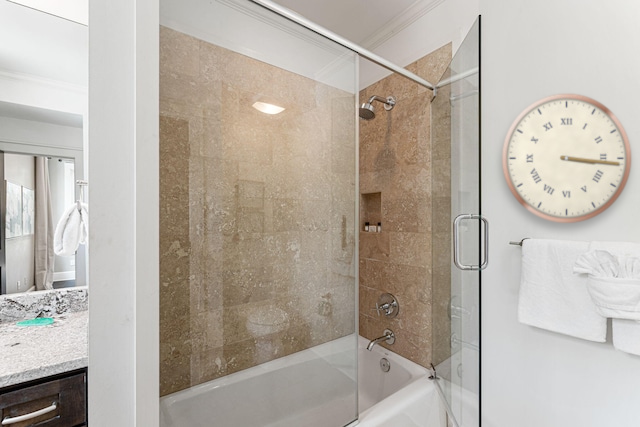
3:16
